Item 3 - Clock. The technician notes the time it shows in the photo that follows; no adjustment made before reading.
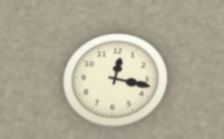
12:17
